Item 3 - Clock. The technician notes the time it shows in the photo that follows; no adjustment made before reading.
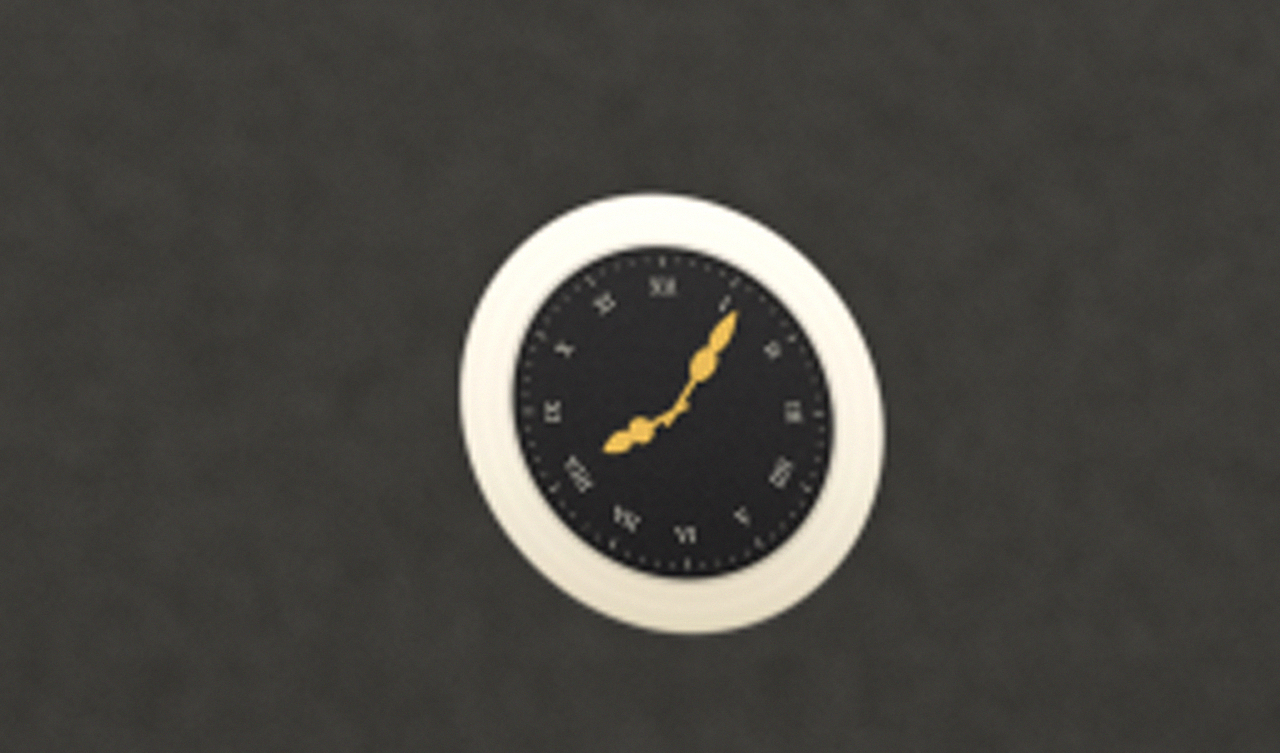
8:06
